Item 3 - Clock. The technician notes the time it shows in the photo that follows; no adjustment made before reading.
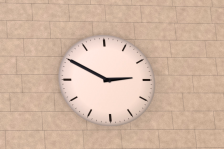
2:50
